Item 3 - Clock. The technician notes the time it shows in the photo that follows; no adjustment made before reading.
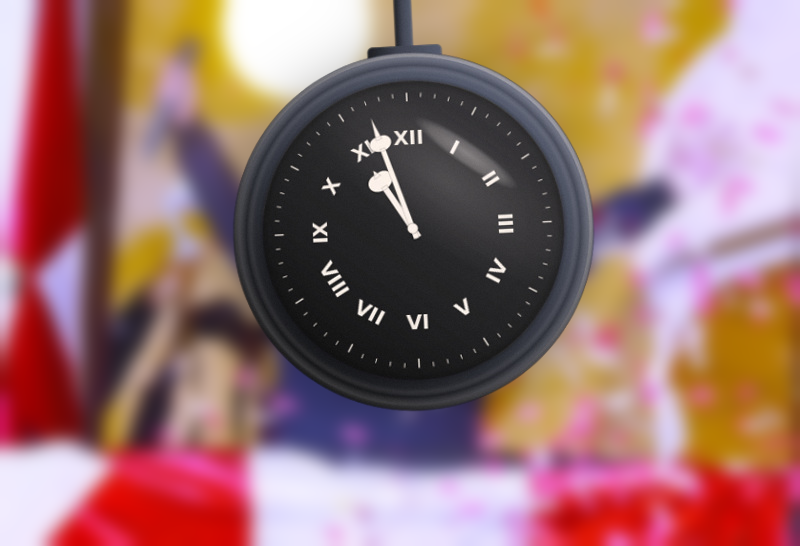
10:57
